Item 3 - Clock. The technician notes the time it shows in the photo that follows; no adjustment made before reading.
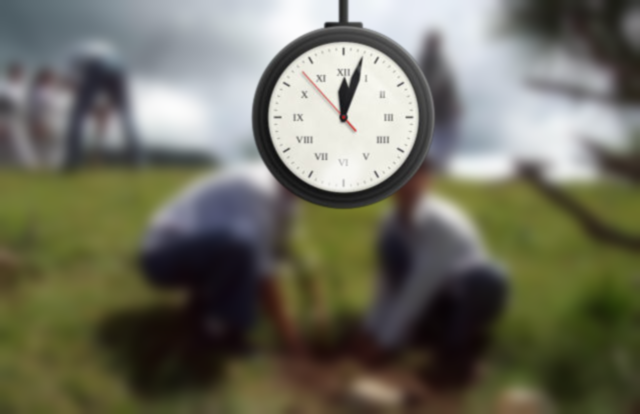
12:02:53
